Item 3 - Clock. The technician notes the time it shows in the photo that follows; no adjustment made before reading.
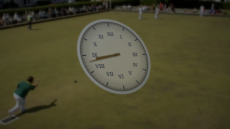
8:43
